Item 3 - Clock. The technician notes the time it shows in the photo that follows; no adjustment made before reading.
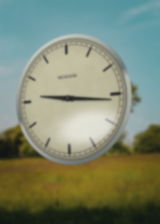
9:16
